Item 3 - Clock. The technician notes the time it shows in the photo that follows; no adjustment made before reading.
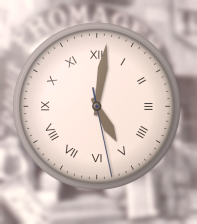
5:01:28
